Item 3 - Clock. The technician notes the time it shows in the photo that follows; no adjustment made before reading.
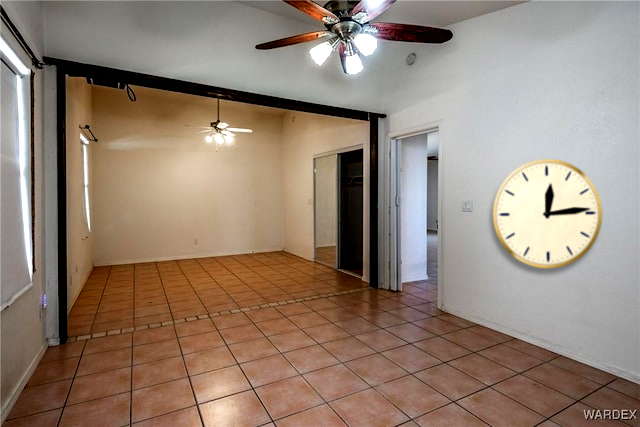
12:14
